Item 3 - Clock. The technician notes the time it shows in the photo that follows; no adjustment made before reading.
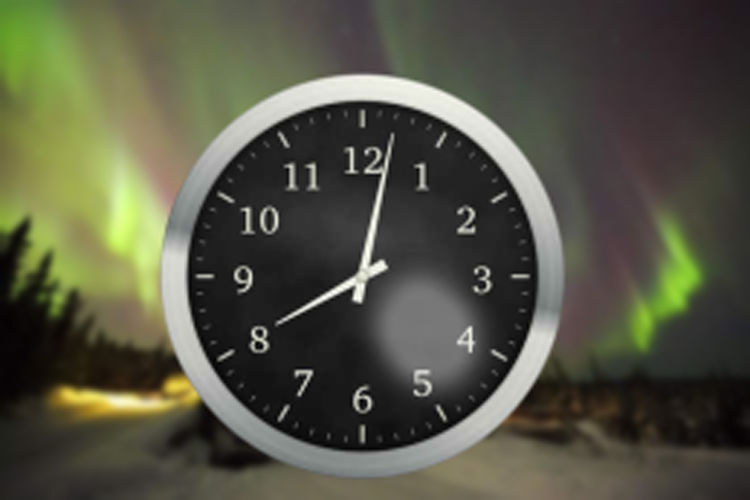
8:02
